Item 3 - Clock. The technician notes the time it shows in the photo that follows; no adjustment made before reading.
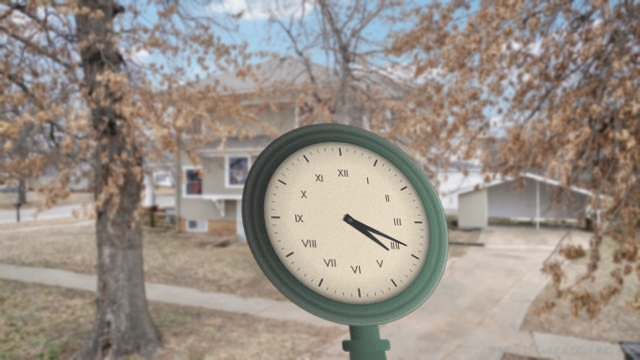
4:19
